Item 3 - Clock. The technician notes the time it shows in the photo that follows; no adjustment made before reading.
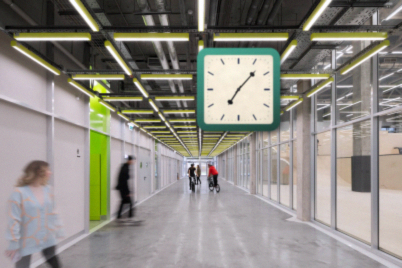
7:07
